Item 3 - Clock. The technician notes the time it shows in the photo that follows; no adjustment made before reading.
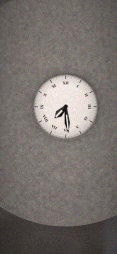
7:29
